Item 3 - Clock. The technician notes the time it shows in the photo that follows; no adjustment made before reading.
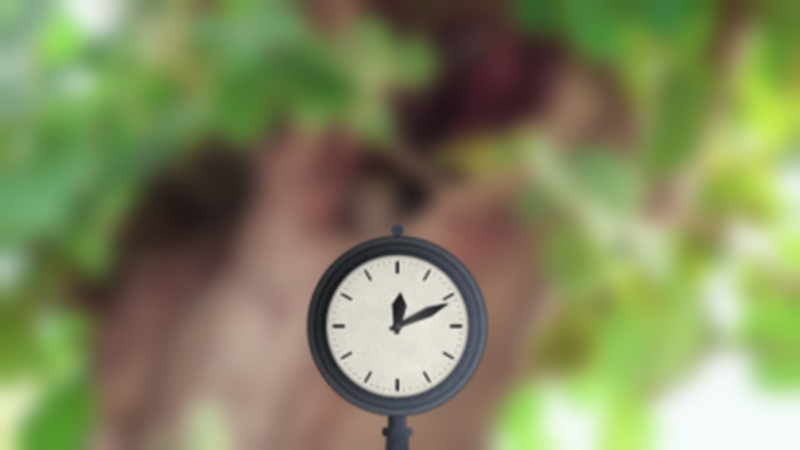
12:11
